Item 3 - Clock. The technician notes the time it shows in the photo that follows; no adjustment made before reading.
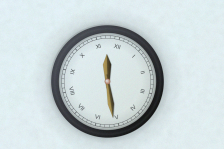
11:26
